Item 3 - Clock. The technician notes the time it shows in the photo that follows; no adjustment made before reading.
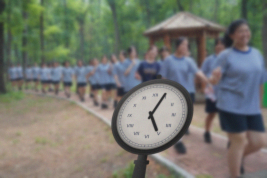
5:04
